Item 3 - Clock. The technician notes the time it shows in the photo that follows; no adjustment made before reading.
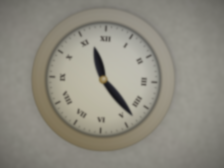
11:23
